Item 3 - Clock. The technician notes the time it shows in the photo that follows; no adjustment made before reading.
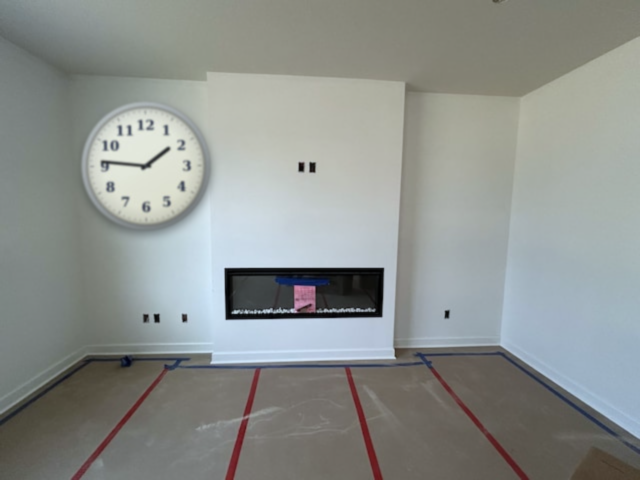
1:46
